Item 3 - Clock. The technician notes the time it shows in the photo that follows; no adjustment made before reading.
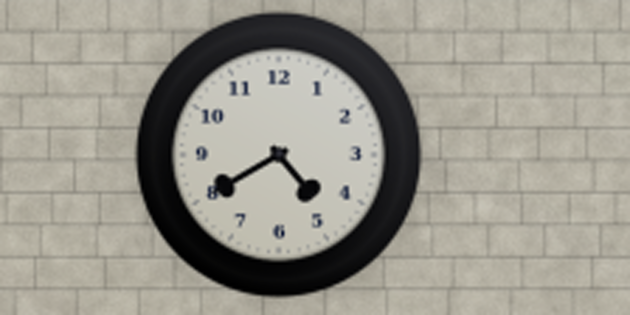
4:40
